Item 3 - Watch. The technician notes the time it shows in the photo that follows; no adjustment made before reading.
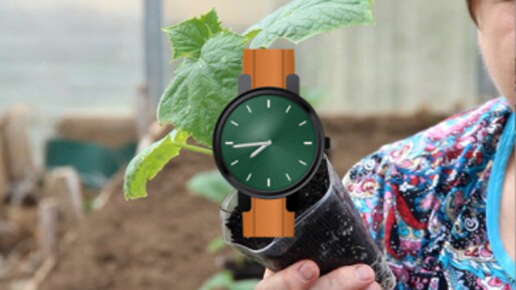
7:44
